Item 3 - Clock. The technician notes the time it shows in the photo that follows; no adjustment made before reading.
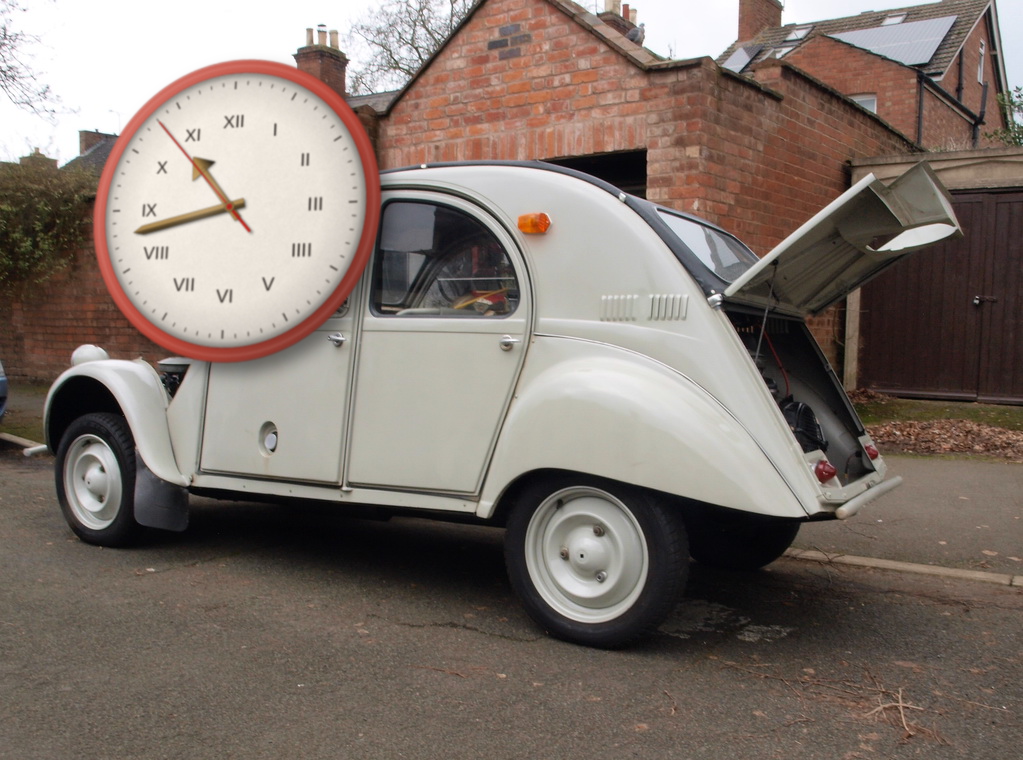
10:42:53
